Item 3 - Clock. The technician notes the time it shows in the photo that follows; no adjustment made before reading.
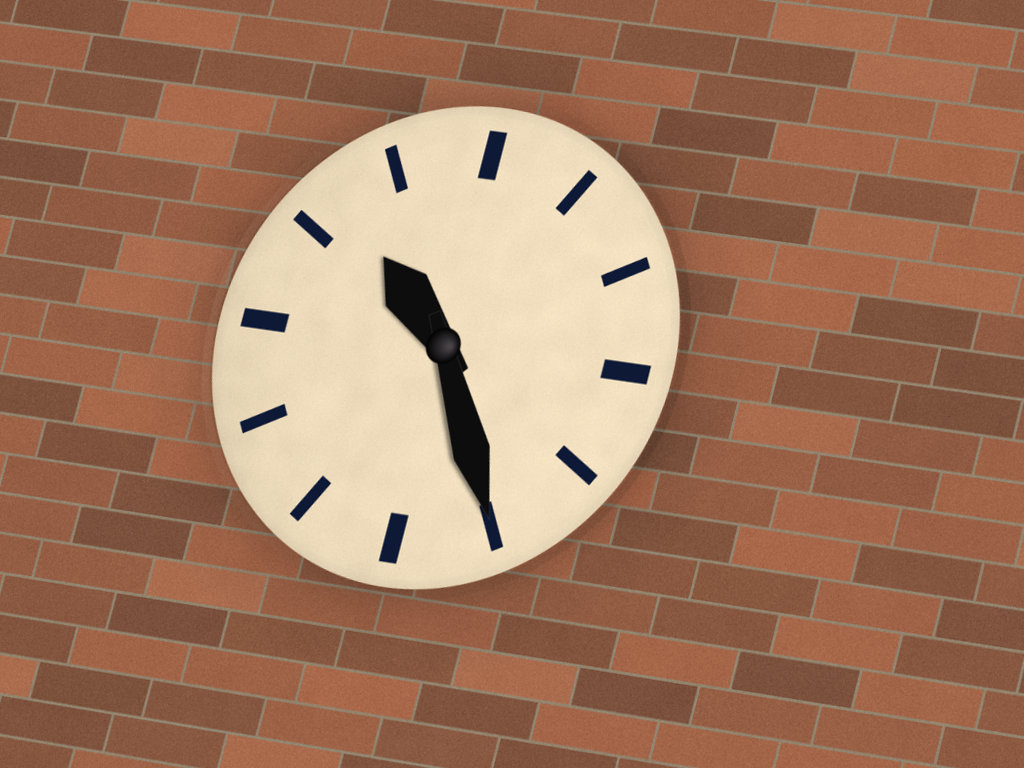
10:25
